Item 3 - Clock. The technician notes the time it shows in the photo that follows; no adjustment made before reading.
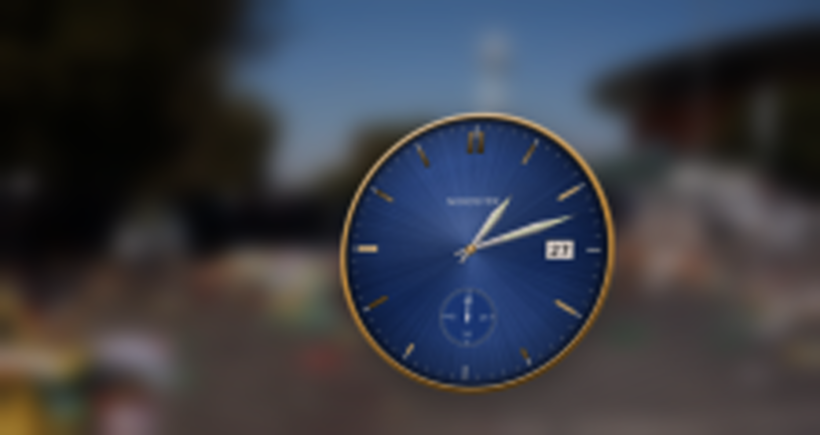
1:12
